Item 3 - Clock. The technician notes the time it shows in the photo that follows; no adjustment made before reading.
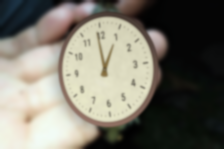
12:59
